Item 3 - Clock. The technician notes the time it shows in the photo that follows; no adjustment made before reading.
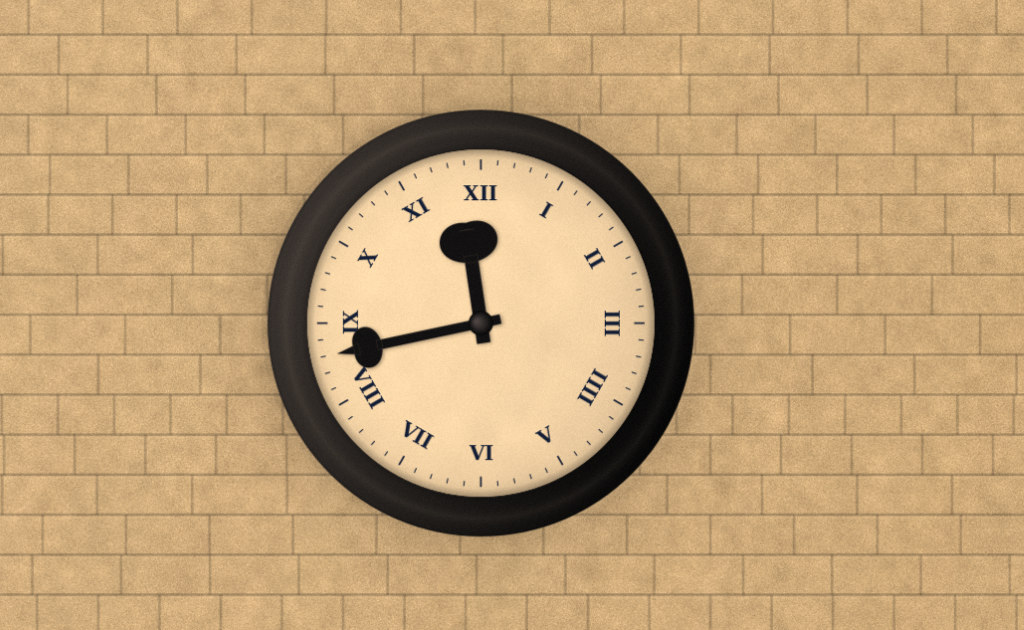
11:43
